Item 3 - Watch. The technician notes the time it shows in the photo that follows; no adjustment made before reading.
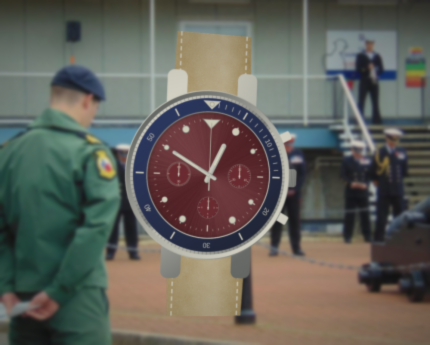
12:50
